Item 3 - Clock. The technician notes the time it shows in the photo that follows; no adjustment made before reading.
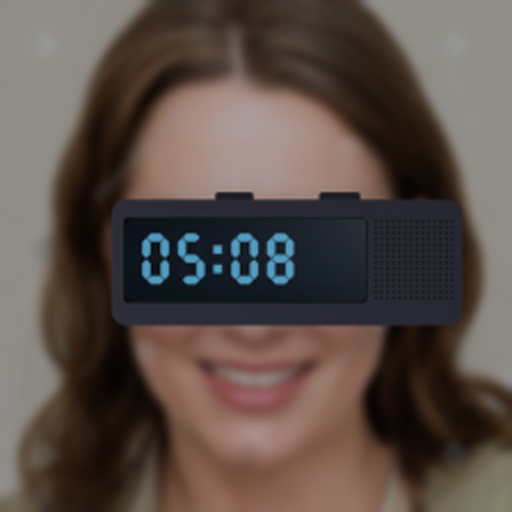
5:08
